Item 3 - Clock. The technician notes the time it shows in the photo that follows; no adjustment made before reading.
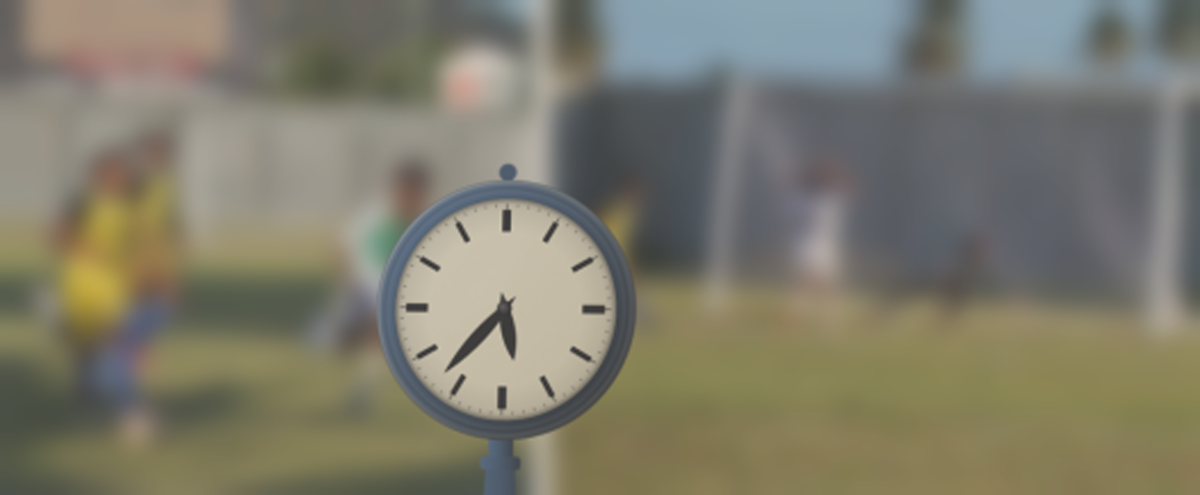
5:37
